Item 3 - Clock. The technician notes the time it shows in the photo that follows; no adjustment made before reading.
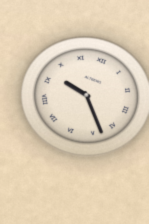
9:23
